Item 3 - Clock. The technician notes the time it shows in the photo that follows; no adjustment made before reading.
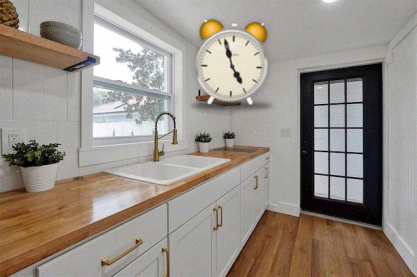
4:57
